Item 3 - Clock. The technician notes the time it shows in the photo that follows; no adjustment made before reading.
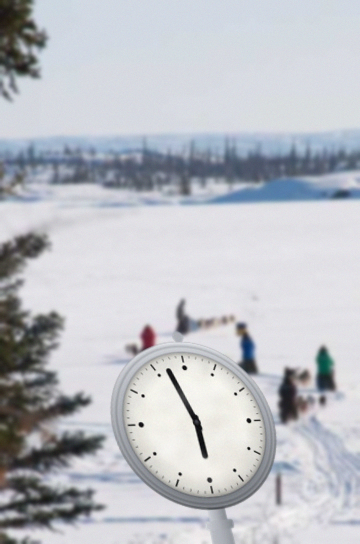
5:57
